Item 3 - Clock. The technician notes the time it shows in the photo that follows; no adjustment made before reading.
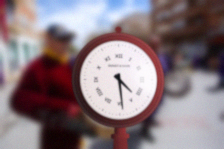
4:29
